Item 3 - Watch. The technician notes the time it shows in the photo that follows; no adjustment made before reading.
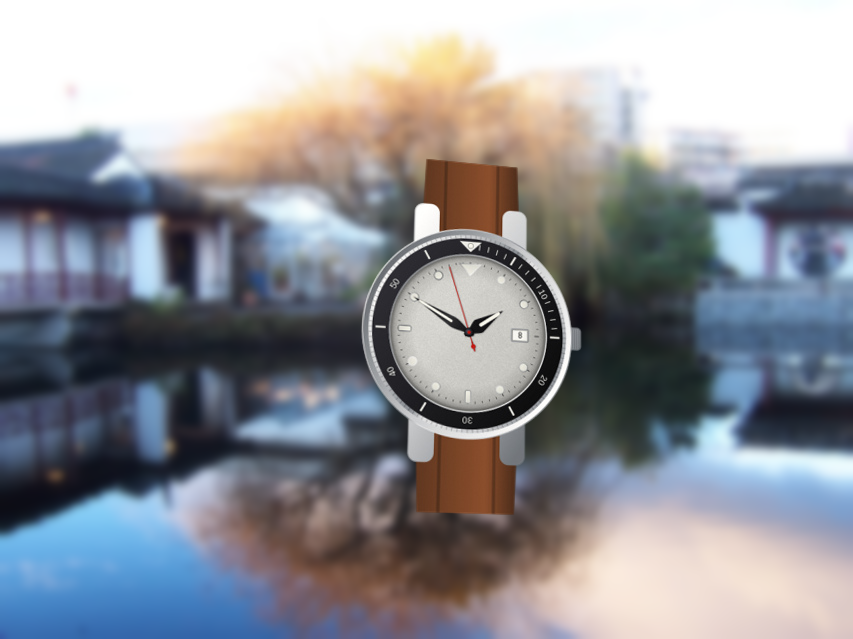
1:49:57
